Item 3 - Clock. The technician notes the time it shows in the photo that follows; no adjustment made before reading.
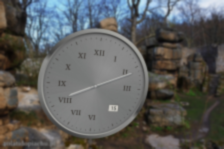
8:11
